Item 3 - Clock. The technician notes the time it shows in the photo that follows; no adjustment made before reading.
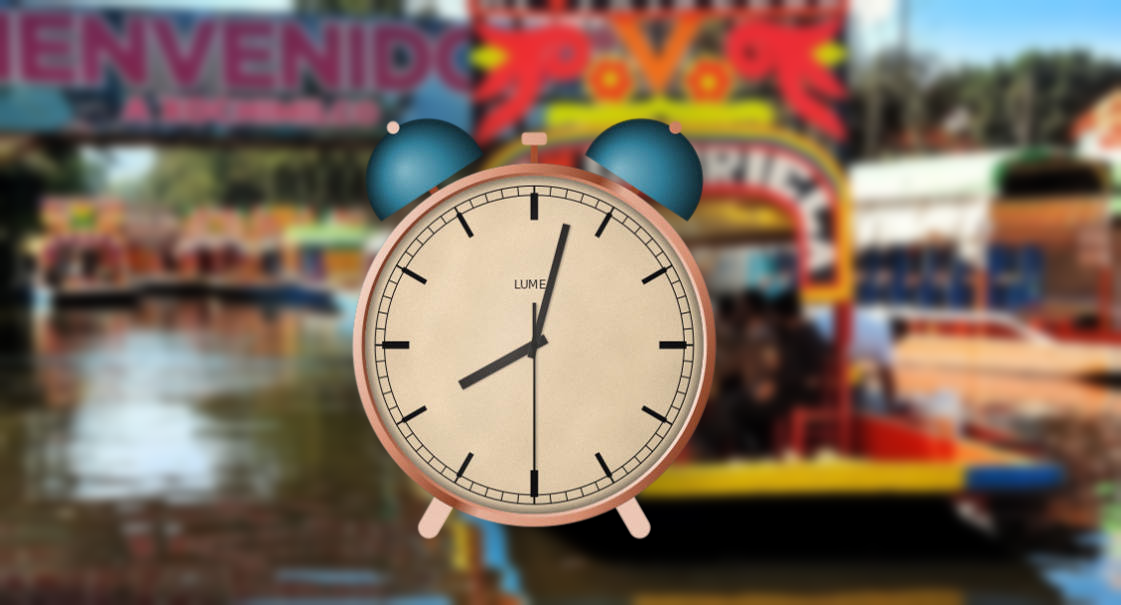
8:02:30
